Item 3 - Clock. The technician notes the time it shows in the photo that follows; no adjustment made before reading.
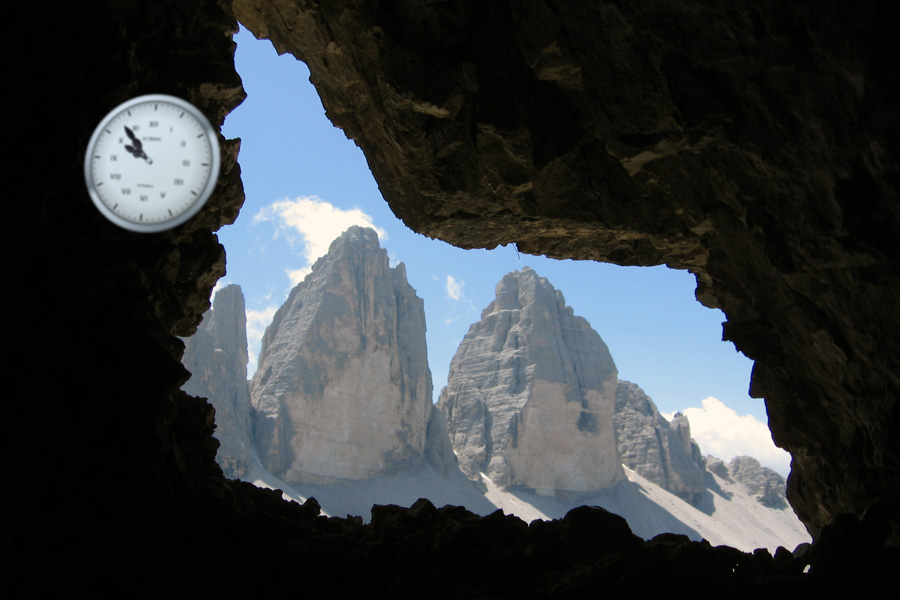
9:53
